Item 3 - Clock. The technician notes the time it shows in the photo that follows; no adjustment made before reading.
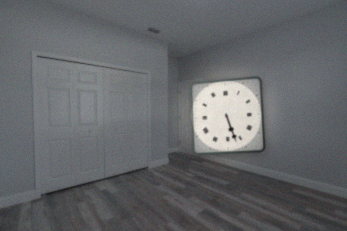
5:27
